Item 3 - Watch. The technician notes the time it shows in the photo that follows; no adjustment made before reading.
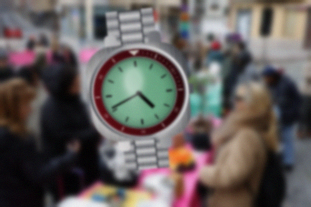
4:41
